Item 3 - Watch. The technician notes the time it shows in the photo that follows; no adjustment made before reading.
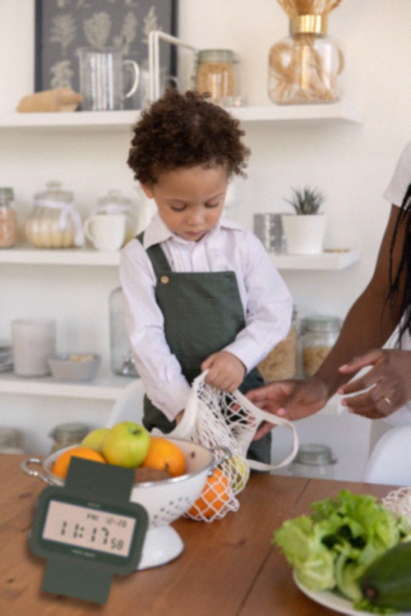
11:17
